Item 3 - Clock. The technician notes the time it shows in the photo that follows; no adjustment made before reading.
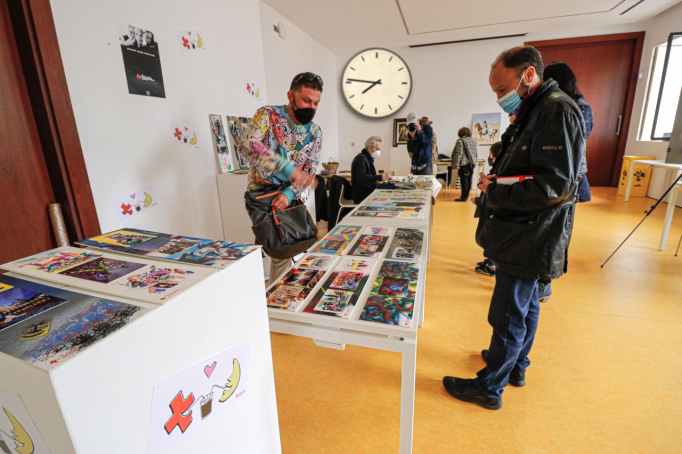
7:46
